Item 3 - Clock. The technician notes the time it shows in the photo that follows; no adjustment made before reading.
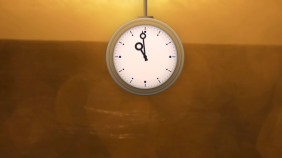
10:59
